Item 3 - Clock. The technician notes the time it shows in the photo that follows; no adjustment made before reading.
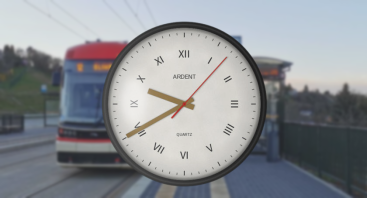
9:40:07
